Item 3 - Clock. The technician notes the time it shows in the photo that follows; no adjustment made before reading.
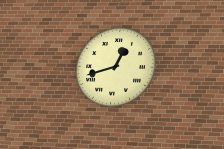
12:42
